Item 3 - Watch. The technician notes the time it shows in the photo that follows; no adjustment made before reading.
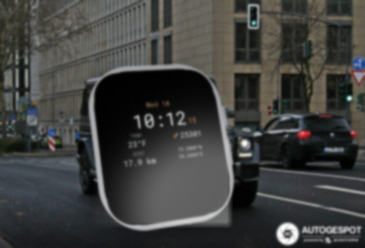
10:12
